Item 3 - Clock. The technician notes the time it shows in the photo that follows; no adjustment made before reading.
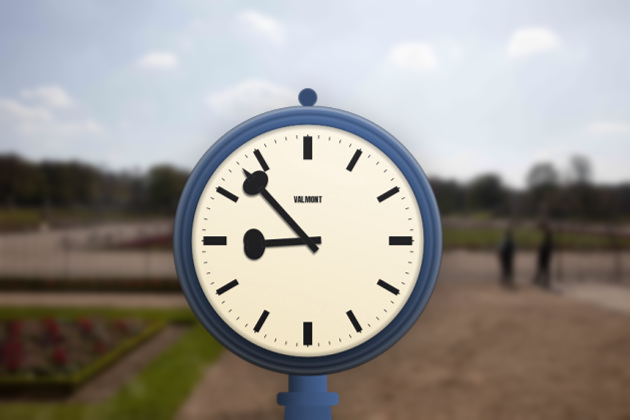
8:53
